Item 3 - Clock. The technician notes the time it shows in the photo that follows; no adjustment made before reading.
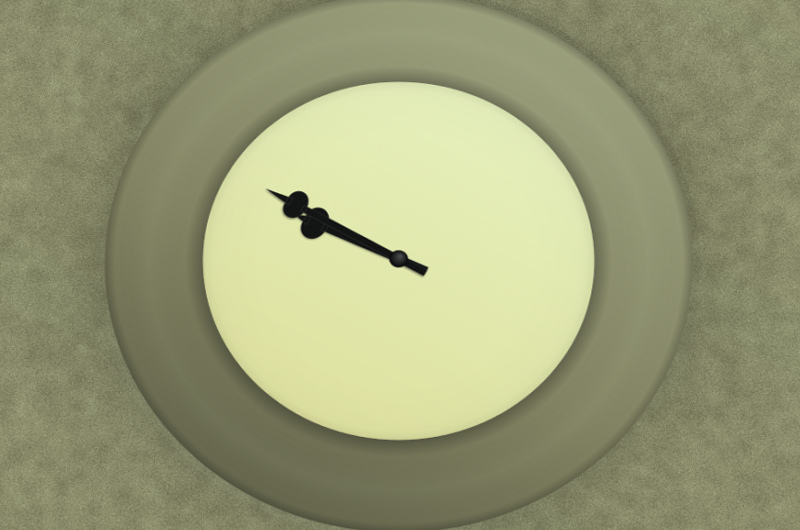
9:50
